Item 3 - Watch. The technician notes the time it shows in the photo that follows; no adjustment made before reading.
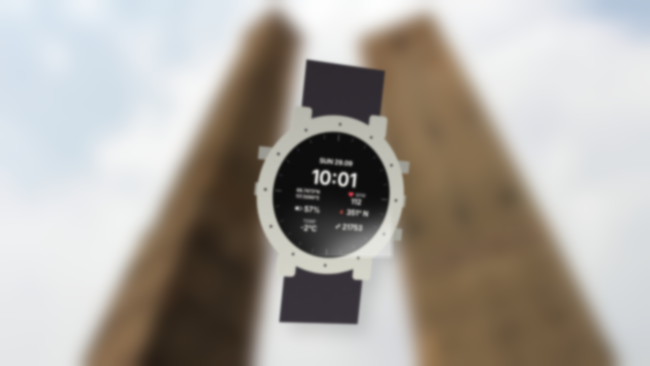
10:01
